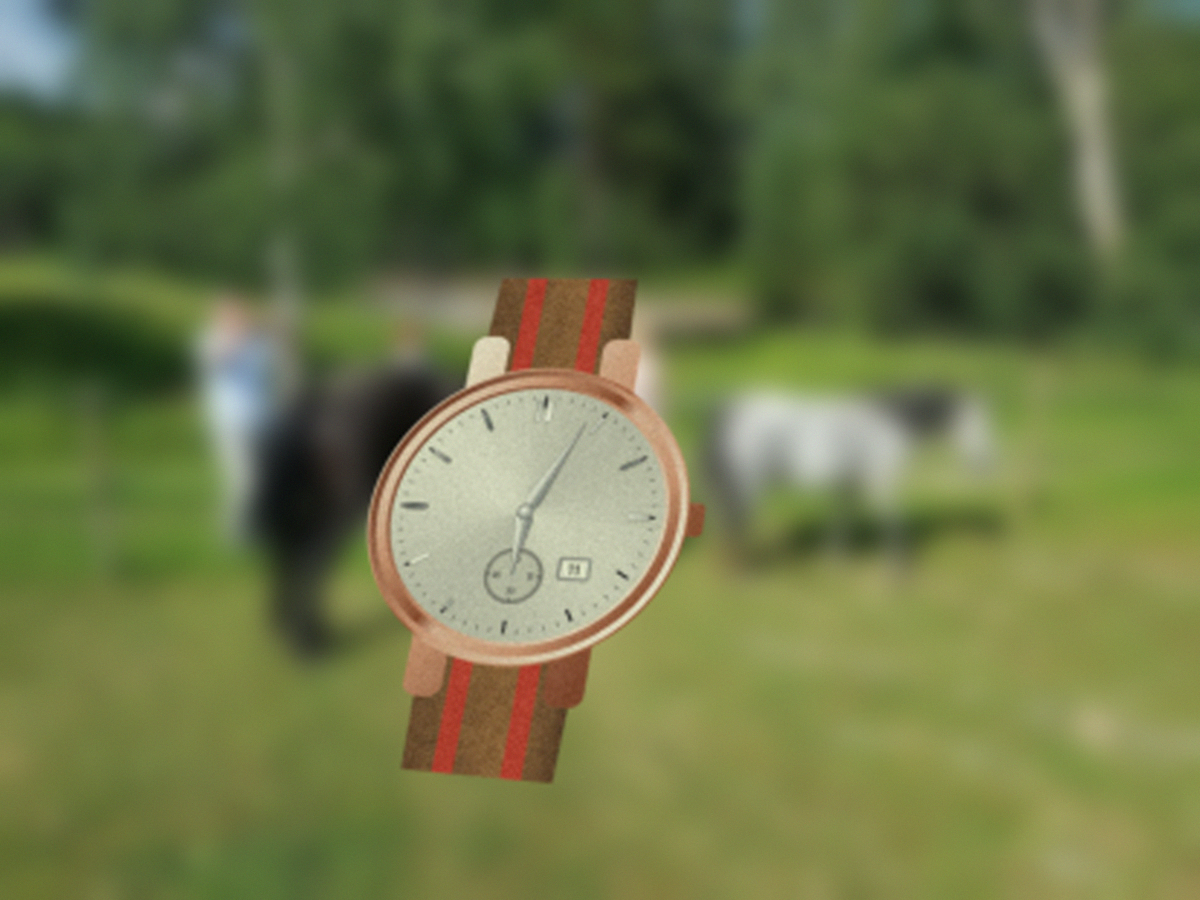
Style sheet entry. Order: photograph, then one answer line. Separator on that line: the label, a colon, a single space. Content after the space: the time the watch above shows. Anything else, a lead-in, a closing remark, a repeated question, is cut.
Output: 6:04
